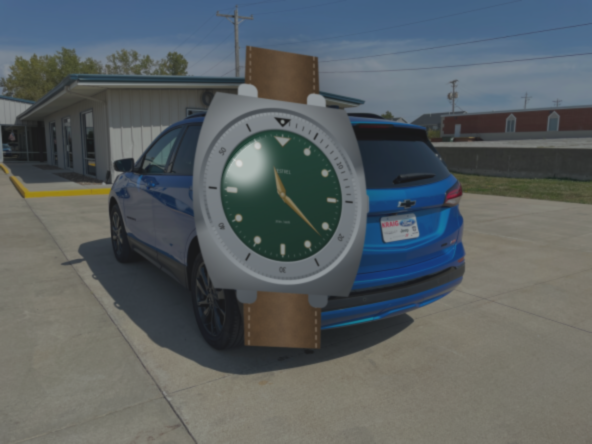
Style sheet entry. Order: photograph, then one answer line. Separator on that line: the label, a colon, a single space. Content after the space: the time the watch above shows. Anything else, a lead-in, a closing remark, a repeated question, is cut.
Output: 11:22
